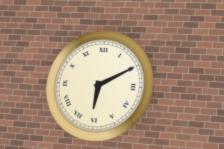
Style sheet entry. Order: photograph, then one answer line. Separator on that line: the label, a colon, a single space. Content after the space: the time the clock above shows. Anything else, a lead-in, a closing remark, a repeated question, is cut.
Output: 6:10
